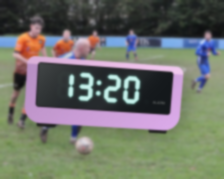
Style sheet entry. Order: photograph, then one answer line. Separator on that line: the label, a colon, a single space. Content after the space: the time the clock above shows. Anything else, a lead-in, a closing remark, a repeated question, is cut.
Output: 13:20
